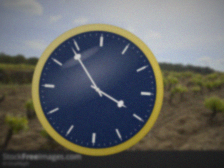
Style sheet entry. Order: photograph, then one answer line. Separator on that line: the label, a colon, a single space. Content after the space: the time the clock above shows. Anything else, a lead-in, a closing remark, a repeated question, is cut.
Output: 3:54
